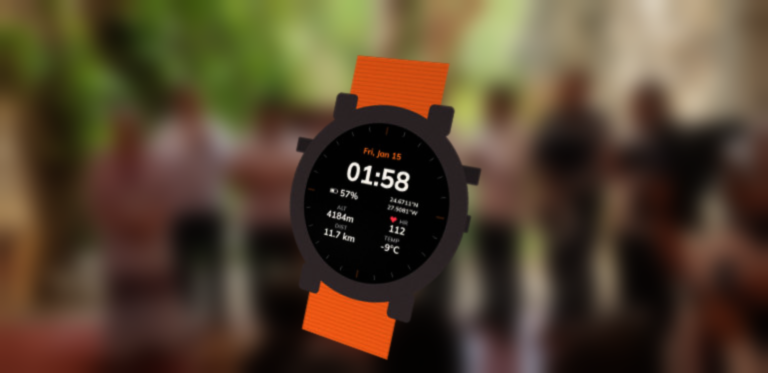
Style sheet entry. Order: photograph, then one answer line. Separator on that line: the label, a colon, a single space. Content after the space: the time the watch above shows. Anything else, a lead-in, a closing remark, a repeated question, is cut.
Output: 1:58
